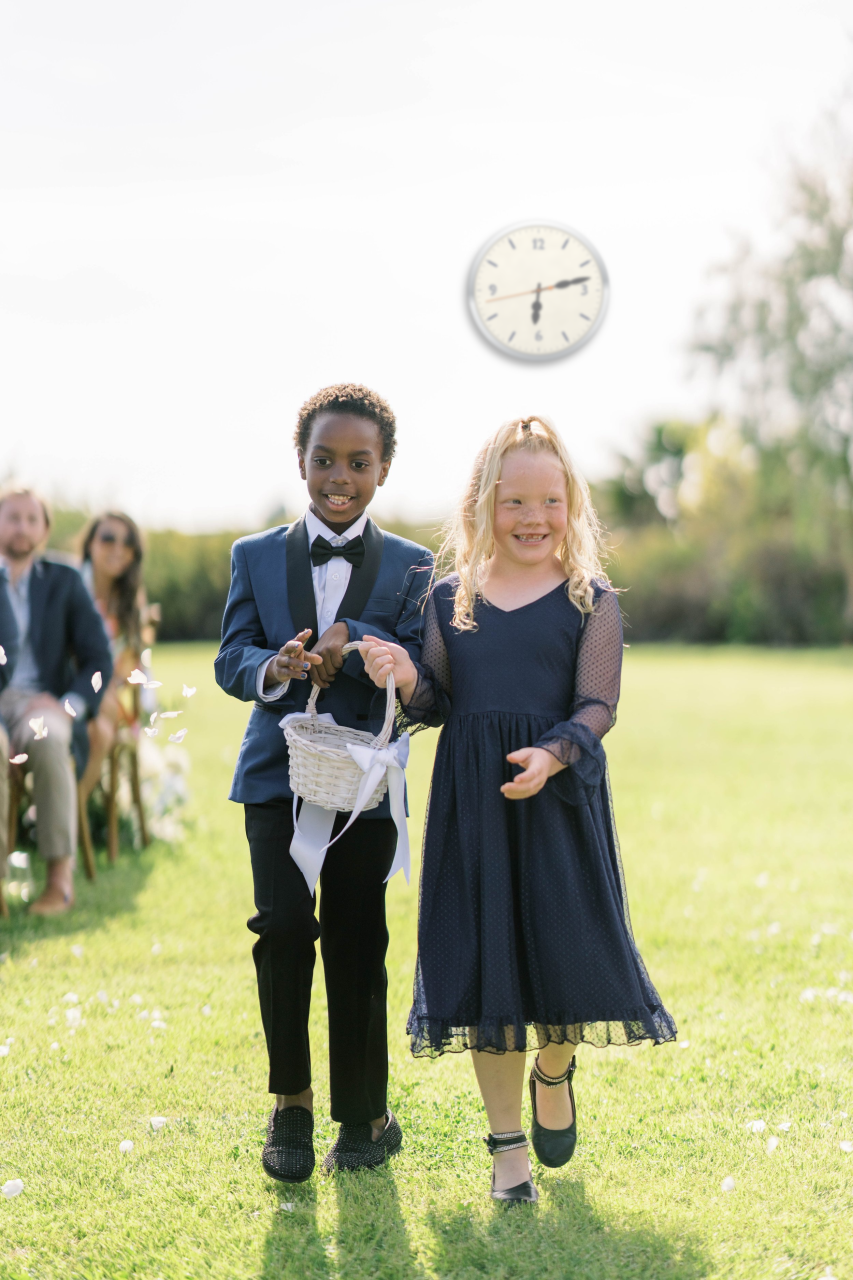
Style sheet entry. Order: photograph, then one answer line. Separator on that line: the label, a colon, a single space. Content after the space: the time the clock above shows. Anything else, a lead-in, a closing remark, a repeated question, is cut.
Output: 6:12:43
